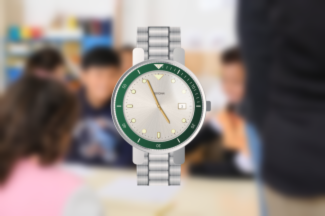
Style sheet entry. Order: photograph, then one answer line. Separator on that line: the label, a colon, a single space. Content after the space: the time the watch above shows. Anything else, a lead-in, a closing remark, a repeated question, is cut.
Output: 4:56
